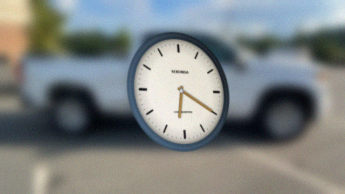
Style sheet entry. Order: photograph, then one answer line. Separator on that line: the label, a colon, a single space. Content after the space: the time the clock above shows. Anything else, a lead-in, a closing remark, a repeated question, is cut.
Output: 6:20
